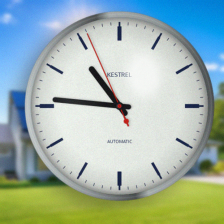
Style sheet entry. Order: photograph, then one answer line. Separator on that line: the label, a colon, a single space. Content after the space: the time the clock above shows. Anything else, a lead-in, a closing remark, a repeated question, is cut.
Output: 10:45:56
